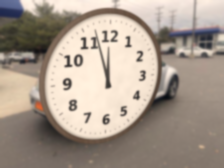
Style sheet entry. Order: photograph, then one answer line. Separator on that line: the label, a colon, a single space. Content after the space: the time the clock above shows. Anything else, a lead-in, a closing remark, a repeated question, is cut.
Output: 11:57
